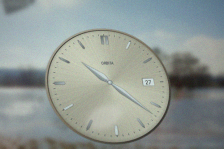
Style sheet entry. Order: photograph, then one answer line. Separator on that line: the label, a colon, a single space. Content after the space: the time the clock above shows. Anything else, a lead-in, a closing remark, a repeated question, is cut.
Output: 10:22
